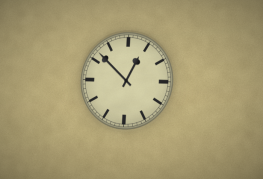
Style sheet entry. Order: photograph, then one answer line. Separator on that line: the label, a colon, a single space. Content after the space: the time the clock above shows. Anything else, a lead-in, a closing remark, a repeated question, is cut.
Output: 12:52
